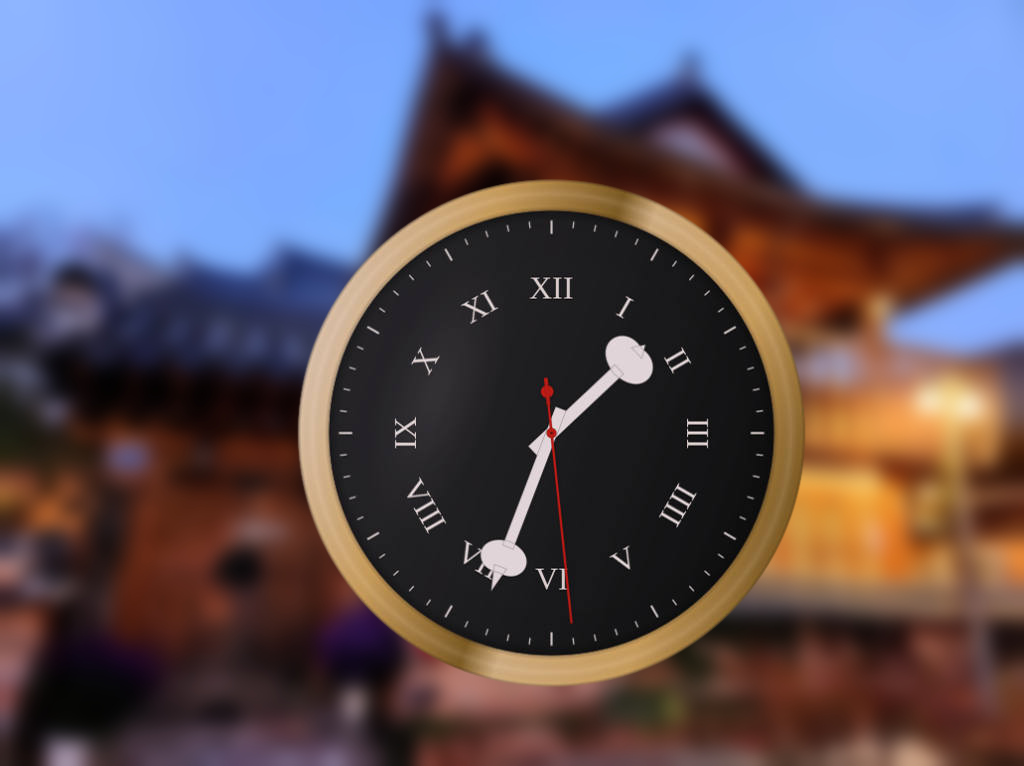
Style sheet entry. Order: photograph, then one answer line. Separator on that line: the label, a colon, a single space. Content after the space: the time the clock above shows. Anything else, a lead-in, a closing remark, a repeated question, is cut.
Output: 1:33:29
